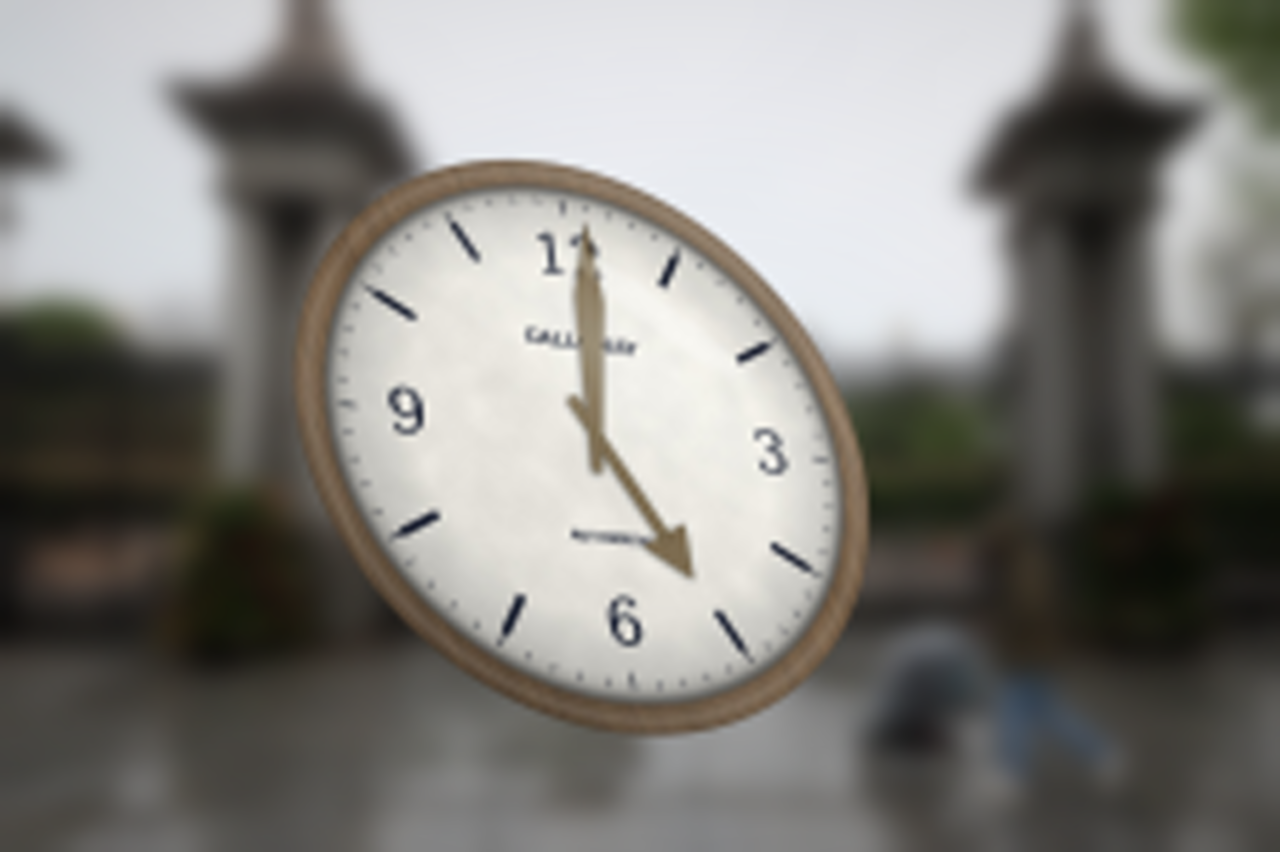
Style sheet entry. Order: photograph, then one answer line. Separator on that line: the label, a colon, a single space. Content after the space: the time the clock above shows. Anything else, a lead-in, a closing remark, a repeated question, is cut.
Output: 5:01
